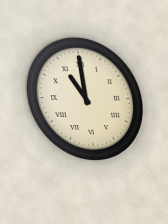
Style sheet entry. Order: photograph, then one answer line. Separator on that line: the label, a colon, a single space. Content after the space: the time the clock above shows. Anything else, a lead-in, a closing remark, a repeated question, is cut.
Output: 11:00
